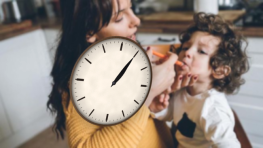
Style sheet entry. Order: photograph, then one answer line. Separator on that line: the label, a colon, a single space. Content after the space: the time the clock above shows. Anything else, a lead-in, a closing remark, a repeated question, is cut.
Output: 1:05
